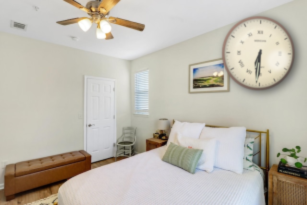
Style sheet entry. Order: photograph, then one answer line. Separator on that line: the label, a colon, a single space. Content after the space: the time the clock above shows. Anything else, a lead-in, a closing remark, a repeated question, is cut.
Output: 6:31
